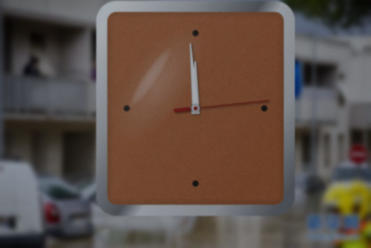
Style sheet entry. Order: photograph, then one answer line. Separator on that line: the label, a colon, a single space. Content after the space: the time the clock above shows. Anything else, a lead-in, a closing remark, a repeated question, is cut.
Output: 11:59:14
